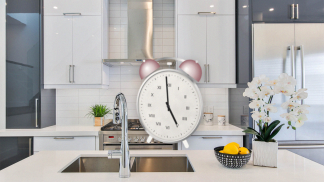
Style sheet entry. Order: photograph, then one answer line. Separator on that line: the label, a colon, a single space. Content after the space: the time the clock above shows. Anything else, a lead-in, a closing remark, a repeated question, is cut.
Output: 4:59
